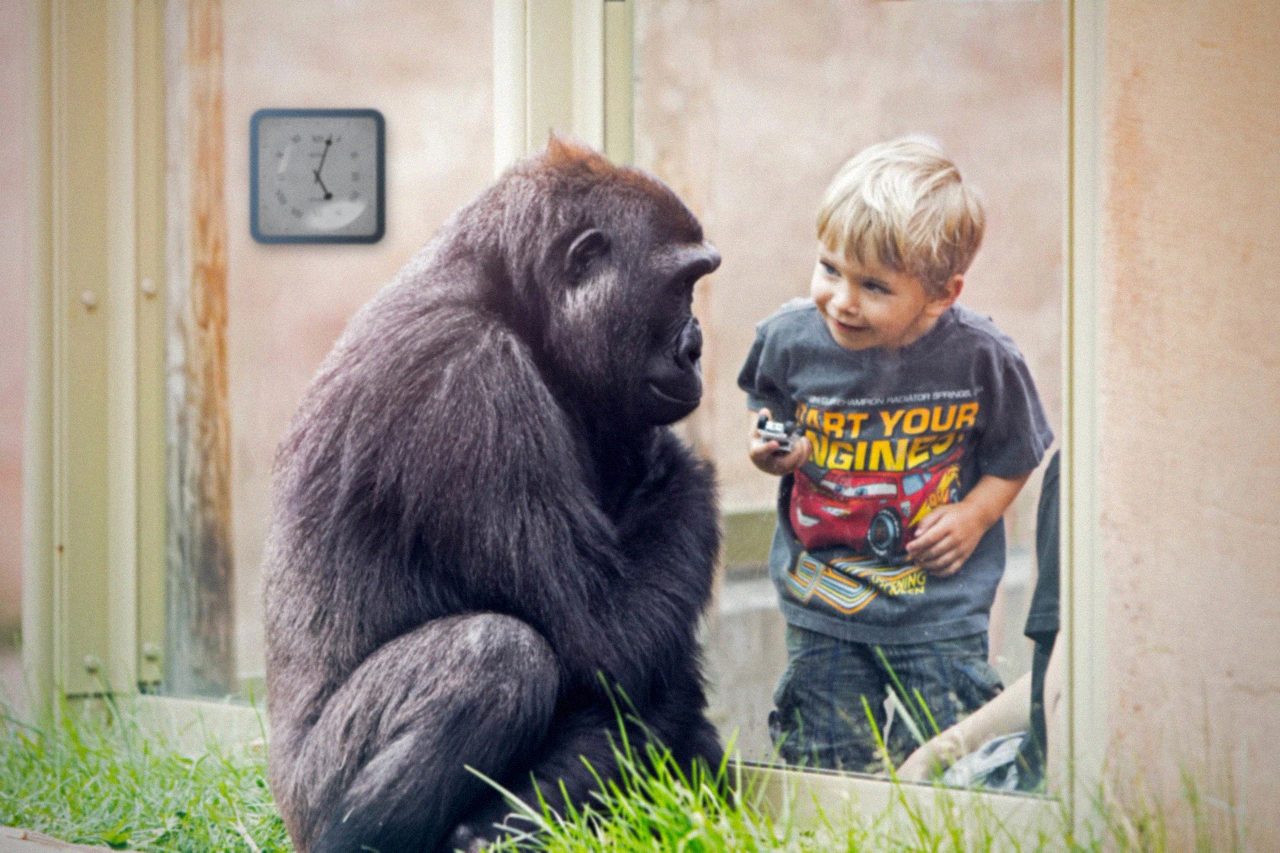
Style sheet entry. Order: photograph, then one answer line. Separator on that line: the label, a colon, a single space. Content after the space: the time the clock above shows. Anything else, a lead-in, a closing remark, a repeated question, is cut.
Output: 5:03
